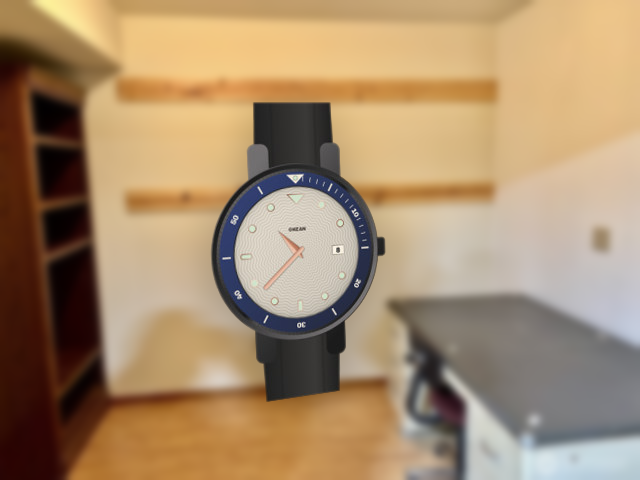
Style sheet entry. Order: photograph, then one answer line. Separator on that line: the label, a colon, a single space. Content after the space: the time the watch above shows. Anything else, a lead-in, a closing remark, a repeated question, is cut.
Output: 10:38
